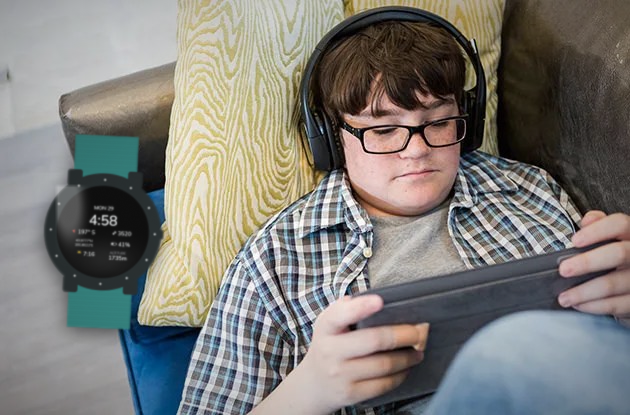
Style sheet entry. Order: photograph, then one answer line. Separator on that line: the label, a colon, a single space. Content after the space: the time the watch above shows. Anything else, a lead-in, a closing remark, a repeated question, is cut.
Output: 4:58
